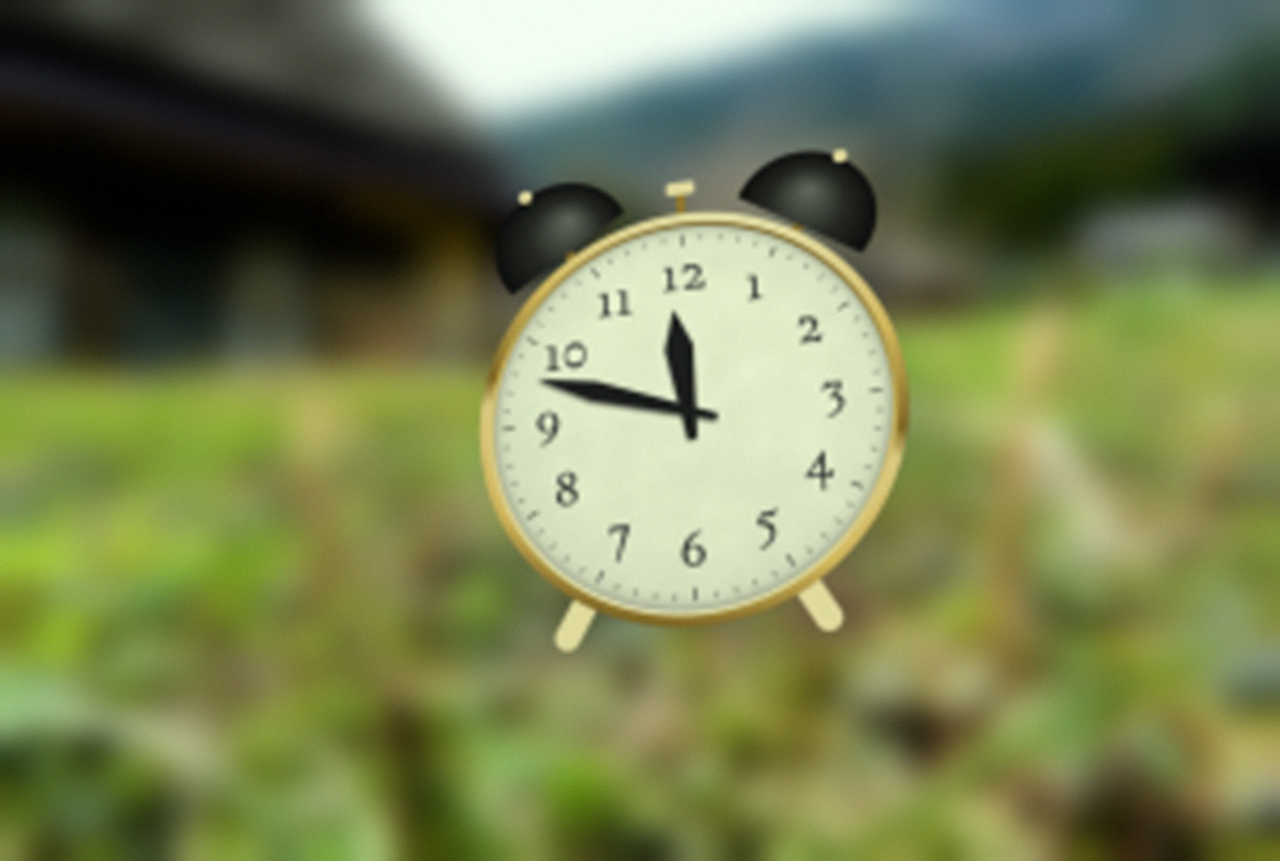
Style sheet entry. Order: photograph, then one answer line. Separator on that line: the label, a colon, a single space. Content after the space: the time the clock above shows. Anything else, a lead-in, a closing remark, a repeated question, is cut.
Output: 11:48
